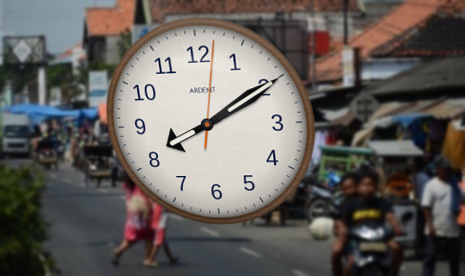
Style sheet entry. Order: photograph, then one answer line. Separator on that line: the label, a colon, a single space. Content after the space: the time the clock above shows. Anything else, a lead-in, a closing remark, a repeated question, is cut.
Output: 8:10:02
